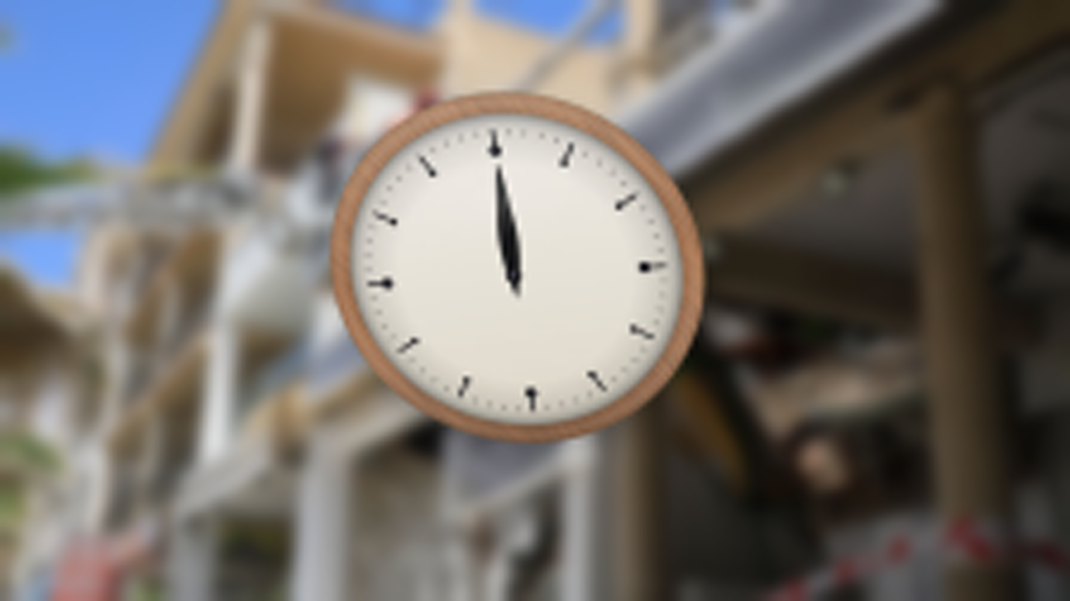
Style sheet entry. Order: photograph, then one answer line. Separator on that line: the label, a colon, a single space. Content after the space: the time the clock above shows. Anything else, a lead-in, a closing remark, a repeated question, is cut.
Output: 12:00
